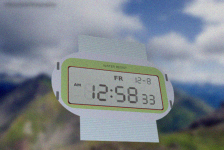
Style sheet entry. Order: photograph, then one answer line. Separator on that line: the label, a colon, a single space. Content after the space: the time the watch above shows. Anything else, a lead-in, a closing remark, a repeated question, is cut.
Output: 12:58:33
